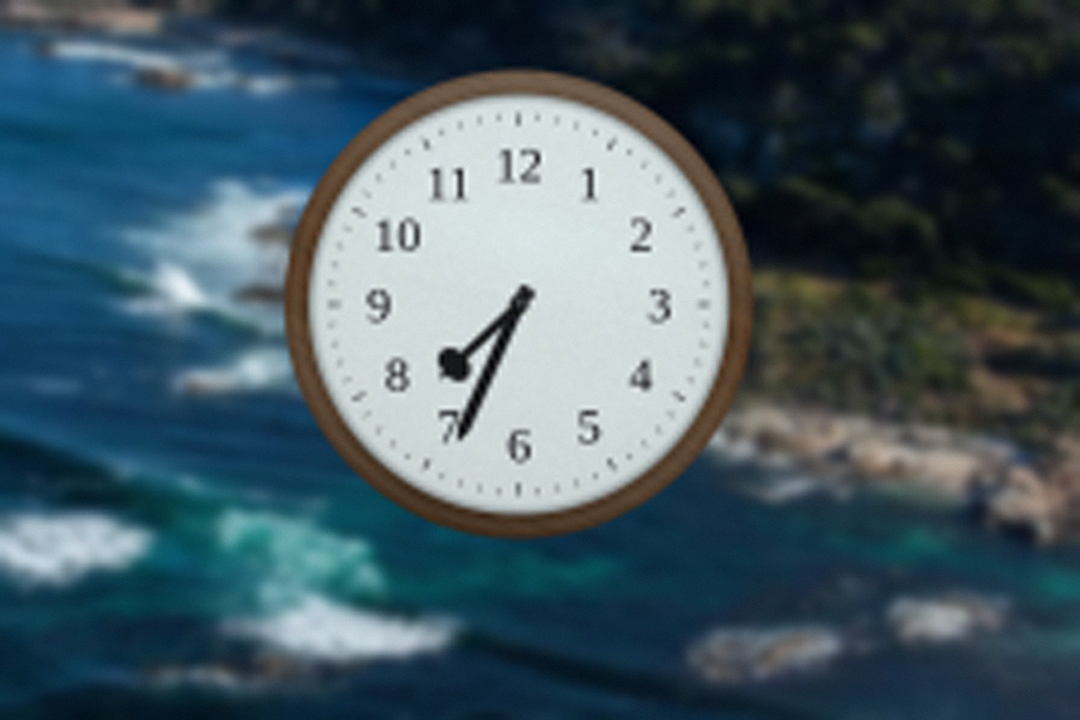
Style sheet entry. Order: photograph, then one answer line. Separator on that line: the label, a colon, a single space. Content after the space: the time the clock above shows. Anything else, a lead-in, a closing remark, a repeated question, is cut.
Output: 7:34
